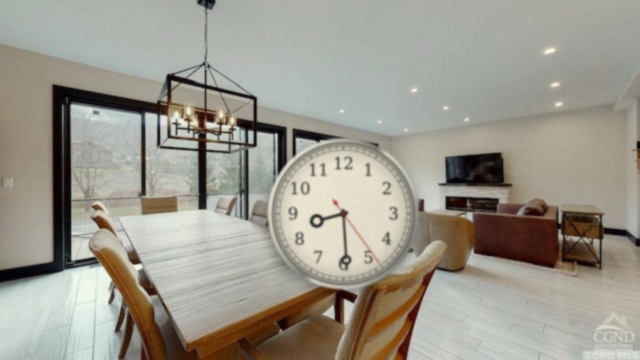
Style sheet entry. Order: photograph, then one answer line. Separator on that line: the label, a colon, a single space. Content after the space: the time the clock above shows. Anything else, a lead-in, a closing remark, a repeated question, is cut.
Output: 8:29:24
